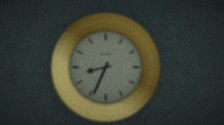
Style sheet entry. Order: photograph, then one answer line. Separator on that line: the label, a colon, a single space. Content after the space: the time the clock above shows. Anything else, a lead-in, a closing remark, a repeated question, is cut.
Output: 8:34
